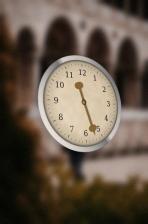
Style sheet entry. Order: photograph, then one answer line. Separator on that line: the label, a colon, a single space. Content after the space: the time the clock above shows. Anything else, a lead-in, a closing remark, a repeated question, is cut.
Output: 11:27
